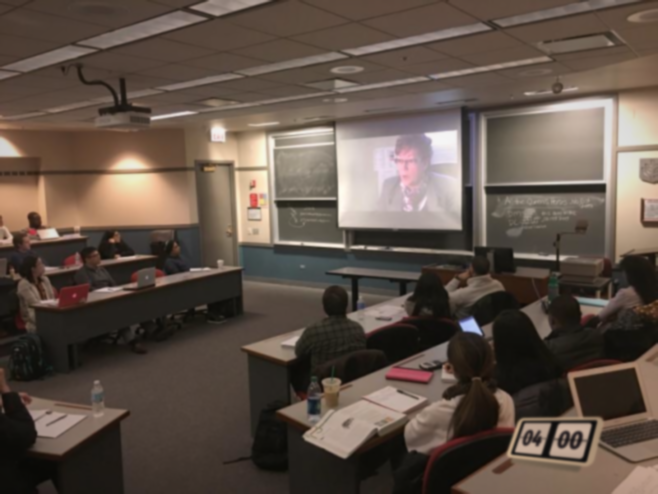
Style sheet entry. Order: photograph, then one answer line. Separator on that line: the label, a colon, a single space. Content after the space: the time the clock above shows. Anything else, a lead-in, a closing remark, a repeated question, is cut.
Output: 4:00
